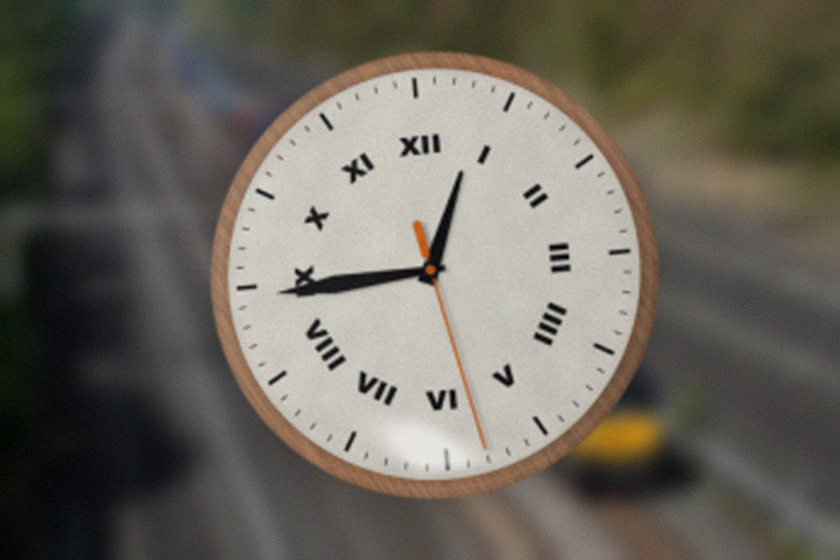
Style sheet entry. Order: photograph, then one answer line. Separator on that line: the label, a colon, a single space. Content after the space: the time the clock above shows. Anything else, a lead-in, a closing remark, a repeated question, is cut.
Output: 12:44:28
